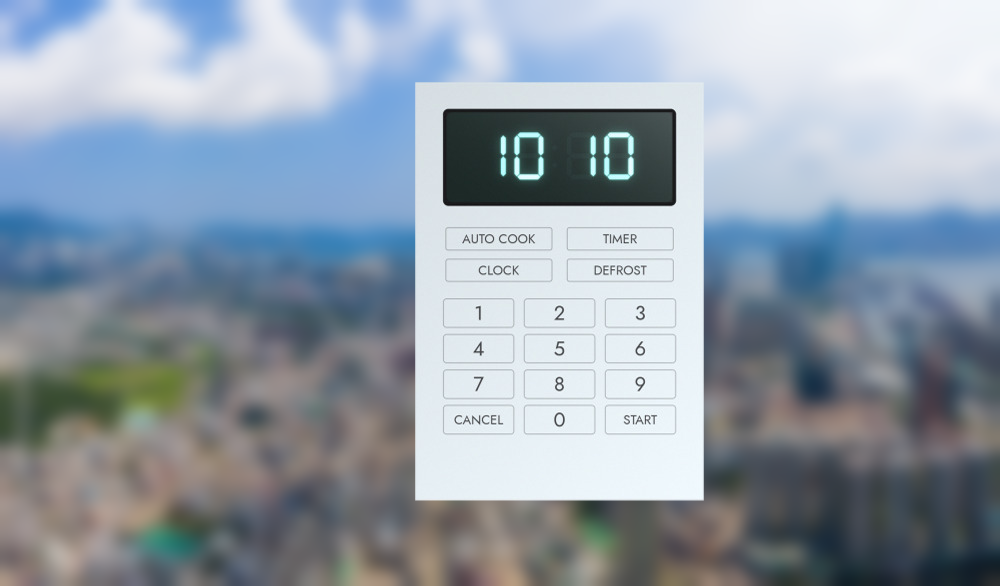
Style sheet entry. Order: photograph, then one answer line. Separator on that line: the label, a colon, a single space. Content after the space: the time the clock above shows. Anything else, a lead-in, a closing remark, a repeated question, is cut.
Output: 10:10
